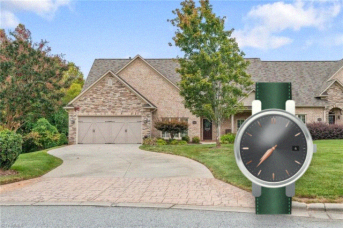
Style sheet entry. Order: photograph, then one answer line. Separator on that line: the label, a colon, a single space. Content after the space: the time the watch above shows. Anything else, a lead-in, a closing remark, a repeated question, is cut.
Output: 7:37
